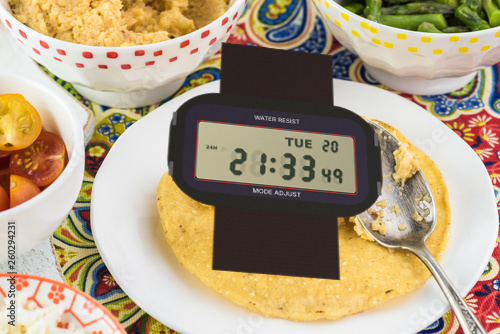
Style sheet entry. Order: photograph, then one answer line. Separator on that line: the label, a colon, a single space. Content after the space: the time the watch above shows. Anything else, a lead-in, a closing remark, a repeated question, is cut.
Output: 21:33:49
